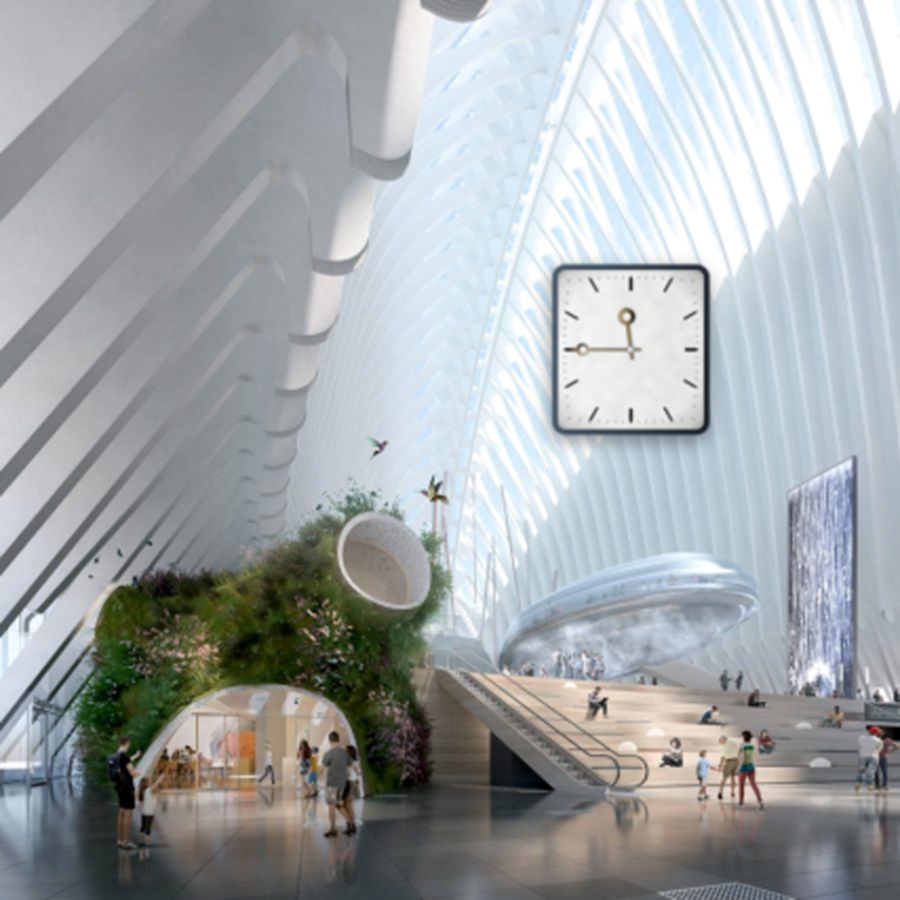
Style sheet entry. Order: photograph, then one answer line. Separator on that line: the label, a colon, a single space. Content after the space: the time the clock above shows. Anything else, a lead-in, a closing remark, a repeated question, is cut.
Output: 11:45
